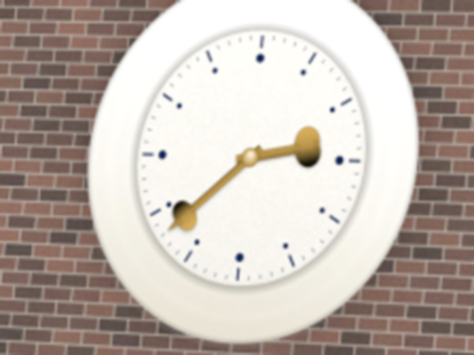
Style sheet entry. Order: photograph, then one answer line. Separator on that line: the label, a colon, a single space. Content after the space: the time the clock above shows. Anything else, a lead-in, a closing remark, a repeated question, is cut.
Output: 2:38
